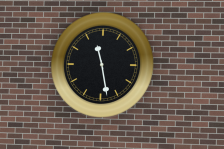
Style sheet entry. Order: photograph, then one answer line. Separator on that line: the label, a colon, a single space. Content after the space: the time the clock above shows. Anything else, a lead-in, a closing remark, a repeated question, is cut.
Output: 11:28
